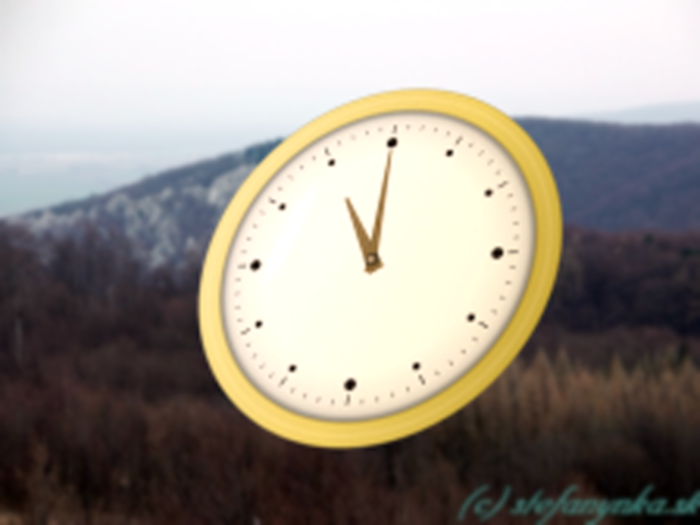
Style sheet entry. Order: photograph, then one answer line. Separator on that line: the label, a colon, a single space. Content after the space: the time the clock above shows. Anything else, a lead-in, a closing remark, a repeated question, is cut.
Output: 11:00
